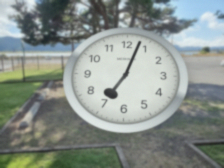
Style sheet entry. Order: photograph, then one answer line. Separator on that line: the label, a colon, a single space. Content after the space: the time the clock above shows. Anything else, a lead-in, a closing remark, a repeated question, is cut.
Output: 7:03
